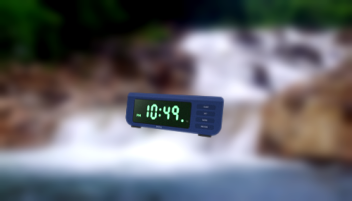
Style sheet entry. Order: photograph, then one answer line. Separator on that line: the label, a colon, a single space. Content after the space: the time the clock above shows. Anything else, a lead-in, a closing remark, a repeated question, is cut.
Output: 10:49
